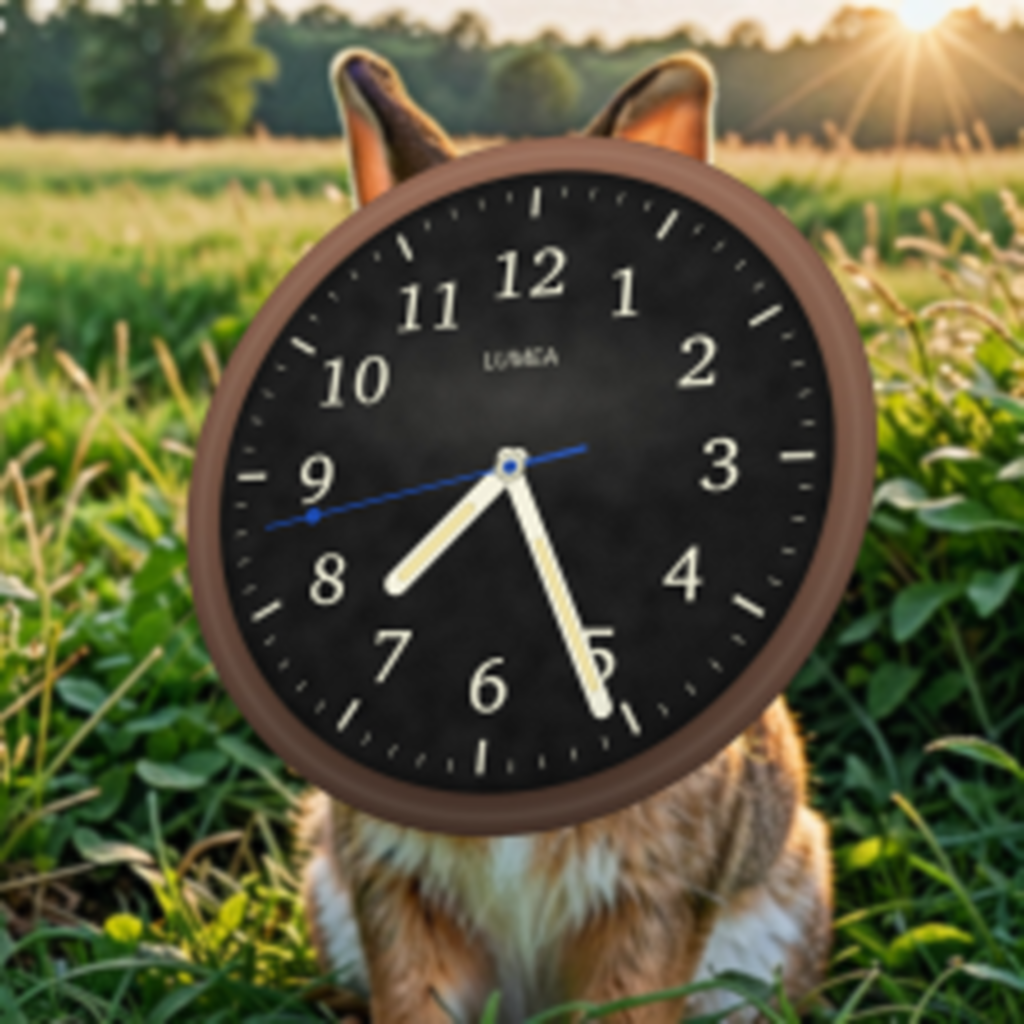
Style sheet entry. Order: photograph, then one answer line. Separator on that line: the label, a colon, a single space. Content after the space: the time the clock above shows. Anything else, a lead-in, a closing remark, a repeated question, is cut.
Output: 7:25:43
